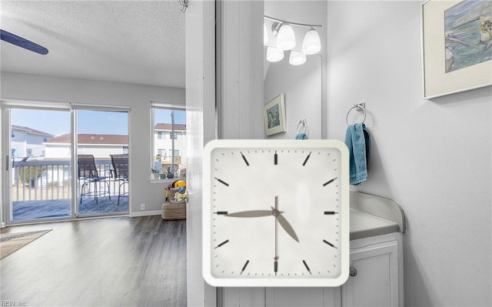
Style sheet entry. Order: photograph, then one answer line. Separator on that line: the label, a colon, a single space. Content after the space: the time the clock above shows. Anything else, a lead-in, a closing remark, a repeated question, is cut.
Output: 4:44:30
